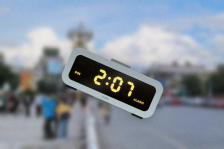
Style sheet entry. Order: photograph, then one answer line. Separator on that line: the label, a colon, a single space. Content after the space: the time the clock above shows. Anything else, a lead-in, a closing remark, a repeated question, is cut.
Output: 2:07
